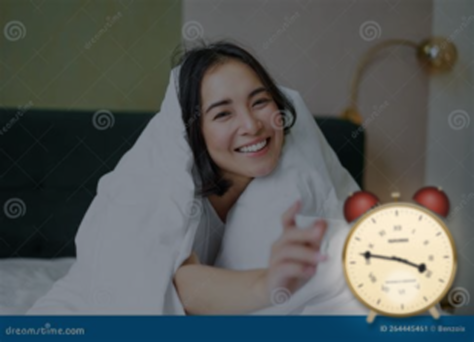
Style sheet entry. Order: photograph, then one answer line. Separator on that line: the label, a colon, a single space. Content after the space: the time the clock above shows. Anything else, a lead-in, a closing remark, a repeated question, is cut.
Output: 3:47
